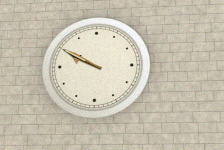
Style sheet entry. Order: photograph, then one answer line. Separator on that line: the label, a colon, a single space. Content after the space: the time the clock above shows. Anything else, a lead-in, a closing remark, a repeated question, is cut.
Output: 9:50
